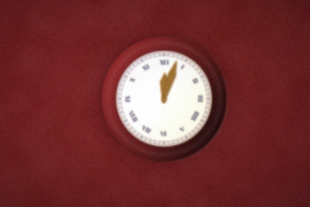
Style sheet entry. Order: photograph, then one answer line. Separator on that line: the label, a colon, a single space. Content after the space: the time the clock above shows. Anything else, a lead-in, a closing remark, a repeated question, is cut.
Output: 12:03
